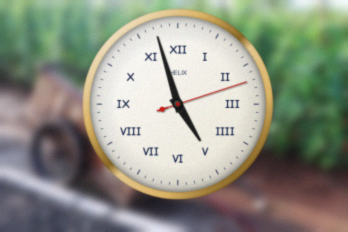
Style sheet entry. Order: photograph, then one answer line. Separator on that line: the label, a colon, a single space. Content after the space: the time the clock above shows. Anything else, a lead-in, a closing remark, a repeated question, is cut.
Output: 4:57:12
